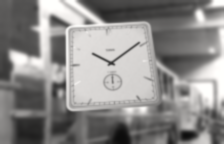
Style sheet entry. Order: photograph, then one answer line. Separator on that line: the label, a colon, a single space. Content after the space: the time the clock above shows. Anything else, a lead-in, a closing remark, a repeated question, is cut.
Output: 10:09
